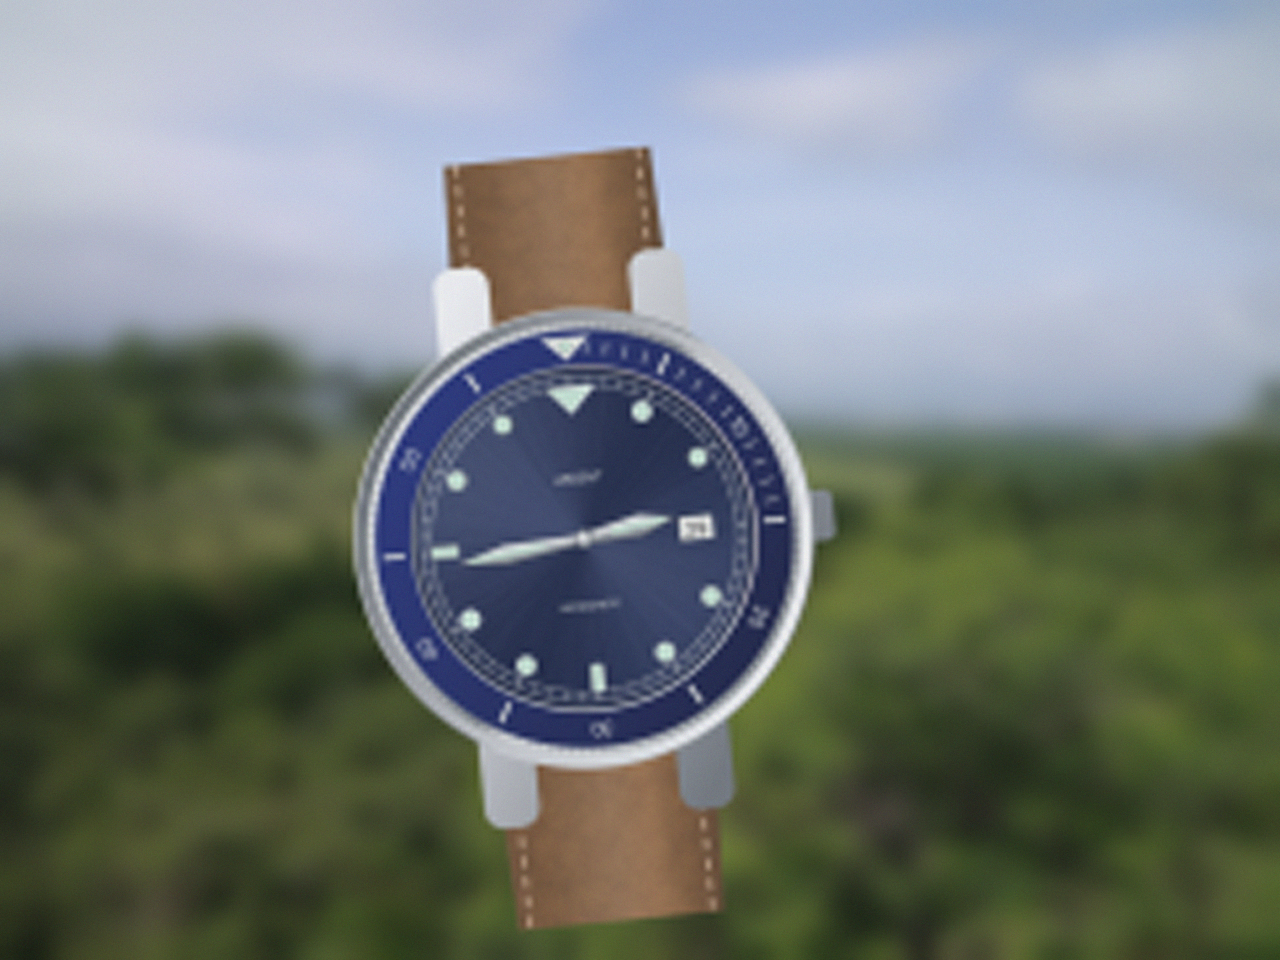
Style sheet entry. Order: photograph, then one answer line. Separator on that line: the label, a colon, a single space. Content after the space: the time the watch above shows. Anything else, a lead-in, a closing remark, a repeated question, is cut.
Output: 2:44
